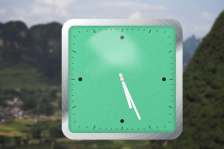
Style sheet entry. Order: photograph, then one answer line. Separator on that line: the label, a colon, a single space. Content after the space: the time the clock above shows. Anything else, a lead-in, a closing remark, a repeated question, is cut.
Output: 5:26
